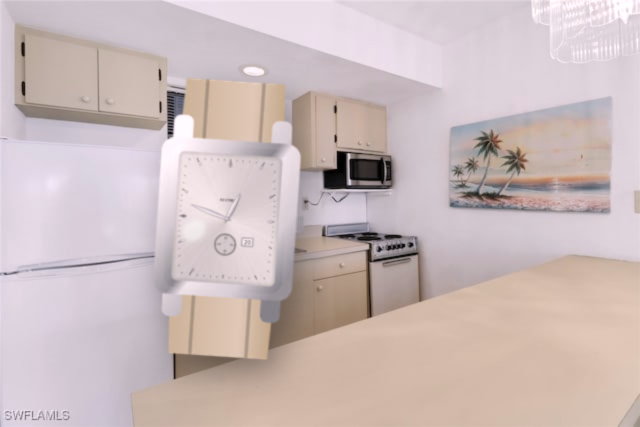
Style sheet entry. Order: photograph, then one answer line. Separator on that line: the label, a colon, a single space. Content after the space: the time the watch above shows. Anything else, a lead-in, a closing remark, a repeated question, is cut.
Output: 12:48
